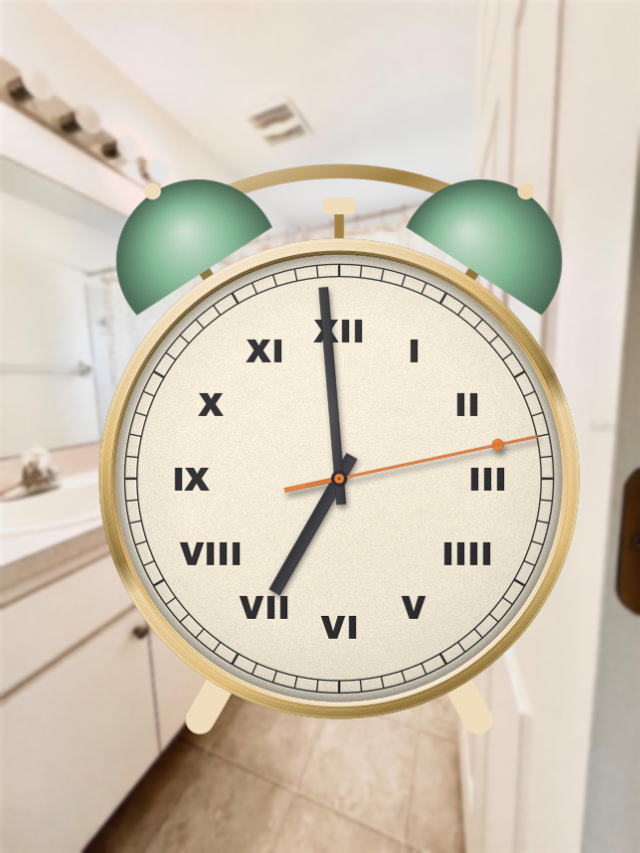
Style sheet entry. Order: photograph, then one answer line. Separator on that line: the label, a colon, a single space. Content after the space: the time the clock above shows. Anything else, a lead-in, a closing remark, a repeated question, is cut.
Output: 6:59:13
